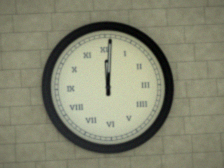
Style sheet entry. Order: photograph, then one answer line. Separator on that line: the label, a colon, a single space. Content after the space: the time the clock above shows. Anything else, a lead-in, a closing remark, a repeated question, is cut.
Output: 12:01
